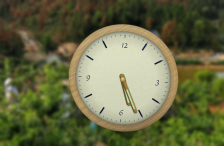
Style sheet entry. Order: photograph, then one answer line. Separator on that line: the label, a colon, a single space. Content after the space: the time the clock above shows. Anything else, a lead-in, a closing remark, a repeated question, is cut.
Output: 5:26
